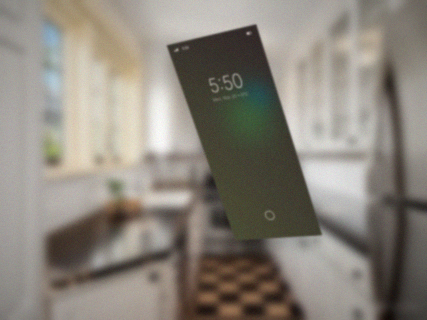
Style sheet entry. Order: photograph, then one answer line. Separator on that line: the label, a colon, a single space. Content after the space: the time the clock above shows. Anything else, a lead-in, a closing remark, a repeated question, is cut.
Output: 5:50
